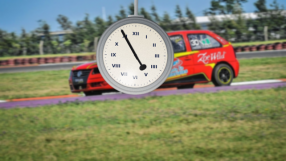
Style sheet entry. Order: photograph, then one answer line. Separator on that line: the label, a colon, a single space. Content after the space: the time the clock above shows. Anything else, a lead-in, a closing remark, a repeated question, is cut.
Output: 4:55
